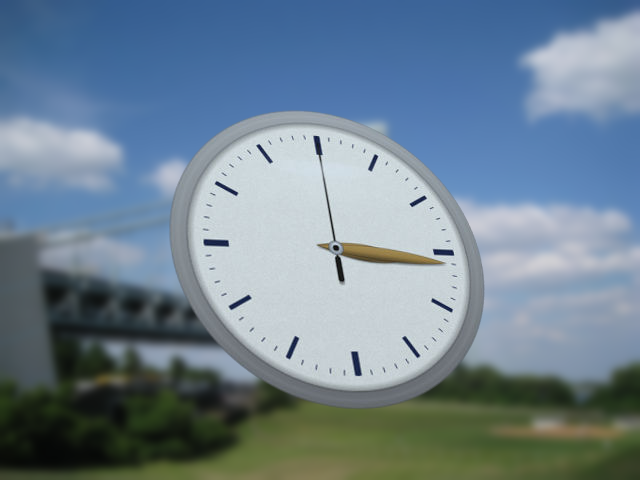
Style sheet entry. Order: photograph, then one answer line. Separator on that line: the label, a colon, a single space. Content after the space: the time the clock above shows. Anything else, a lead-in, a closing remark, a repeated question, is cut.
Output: 3:16:00
